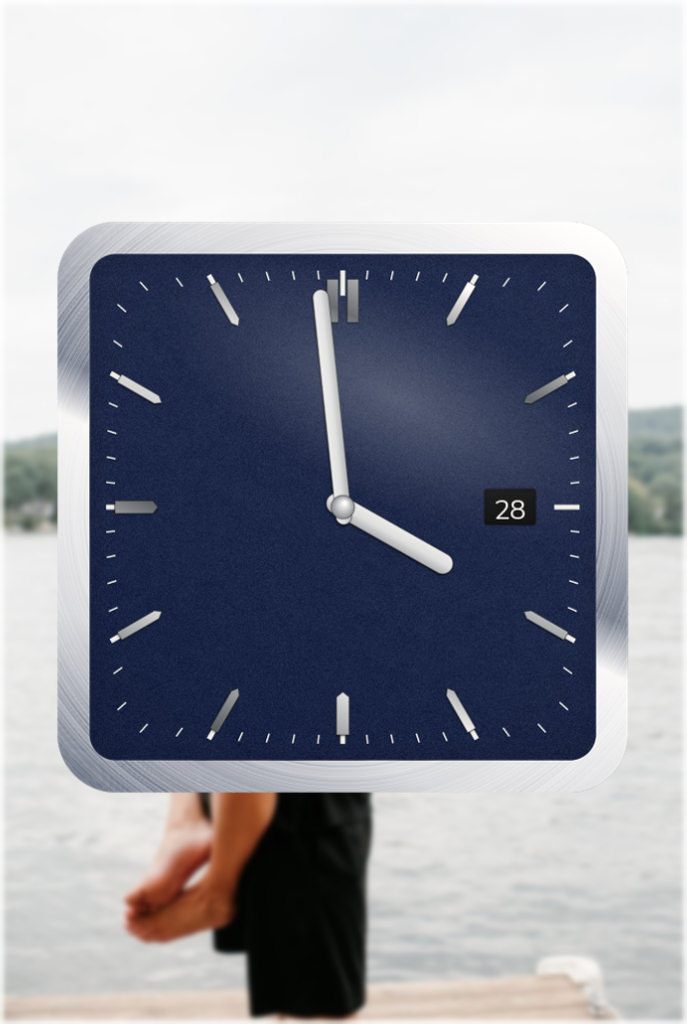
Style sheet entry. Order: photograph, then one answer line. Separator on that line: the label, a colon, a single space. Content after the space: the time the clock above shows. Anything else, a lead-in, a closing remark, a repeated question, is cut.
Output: 3:59
